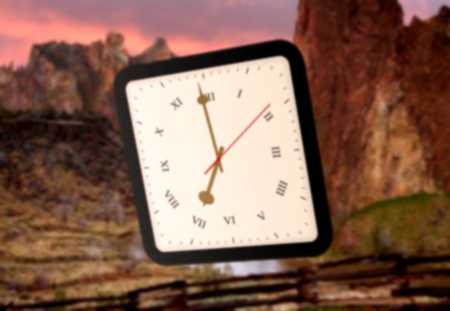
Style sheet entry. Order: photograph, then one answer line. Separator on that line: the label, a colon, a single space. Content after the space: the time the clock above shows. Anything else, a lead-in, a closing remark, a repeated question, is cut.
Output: 6:59:09
